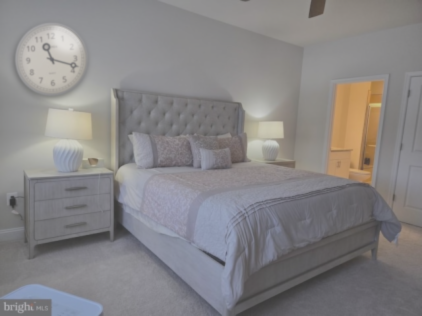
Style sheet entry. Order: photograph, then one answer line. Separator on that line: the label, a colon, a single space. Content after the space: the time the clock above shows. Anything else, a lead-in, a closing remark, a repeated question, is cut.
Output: 11:18
